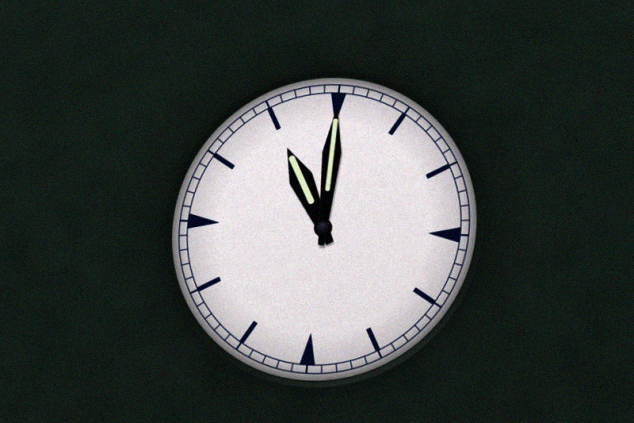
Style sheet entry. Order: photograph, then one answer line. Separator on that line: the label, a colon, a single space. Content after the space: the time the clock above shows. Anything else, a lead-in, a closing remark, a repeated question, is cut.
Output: 11:00
